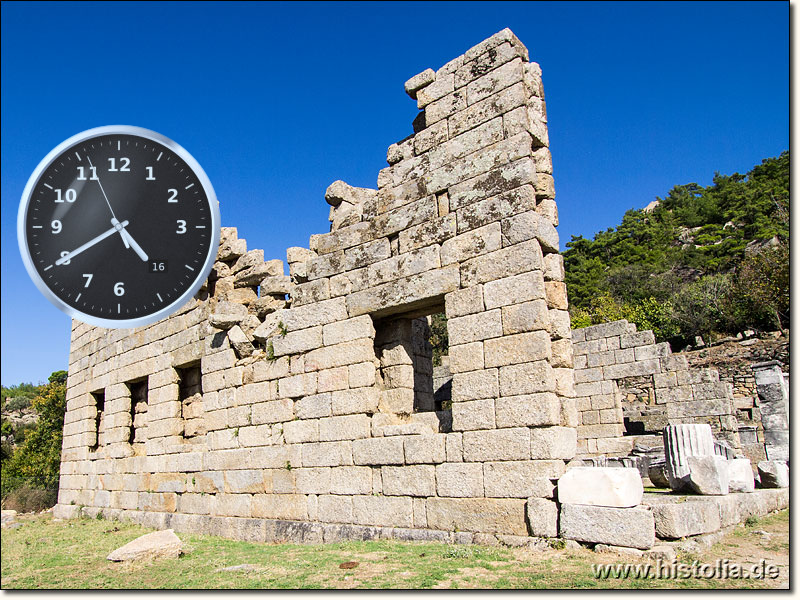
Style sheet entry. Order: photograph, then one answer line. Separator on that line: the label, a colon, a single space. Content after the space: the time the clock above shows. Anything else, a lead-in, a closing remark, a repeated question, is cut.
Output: 4:39:56
